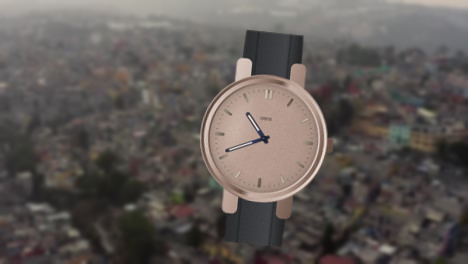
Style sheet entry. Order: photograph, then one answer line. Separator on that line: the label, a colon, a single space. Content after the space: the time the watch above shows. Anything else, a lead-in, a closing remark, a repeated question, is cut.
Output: 10:41
